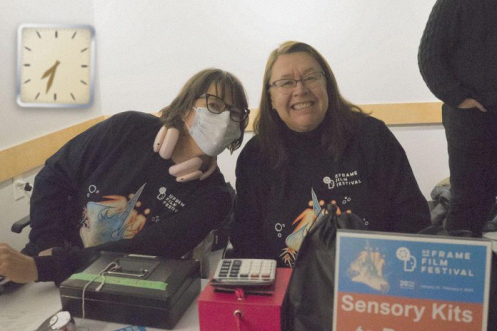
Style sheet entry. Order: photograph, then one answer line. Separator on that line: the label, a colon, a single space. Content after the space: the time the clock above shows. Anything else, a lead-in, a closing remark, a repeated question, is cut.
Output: 7:33
